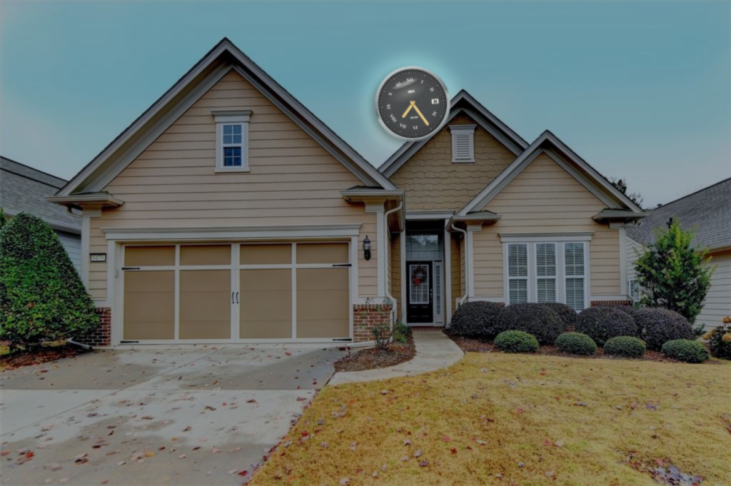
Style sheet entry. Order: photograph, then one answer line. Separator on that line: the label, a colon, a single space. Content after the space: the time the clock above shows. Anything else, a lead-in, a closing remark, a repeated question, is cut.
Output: 7:25
